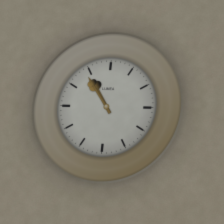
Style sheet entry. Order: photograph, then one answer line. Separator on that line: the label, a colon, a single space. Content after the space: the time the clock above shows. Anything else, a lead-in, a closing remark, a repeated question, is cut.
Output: 10:54
